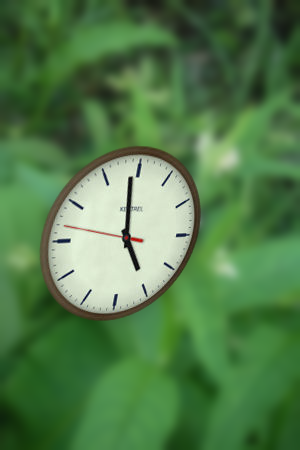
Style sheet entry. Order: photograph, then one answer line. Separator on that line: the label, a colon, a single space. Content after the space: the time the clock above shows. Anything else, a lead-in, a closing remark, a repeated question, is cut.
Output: 4:58:47
